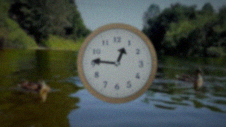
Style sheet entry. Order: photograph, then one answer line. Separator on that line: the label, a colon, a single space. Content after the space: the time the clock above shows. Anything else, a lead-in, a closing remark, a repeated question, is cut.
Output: 12:46
